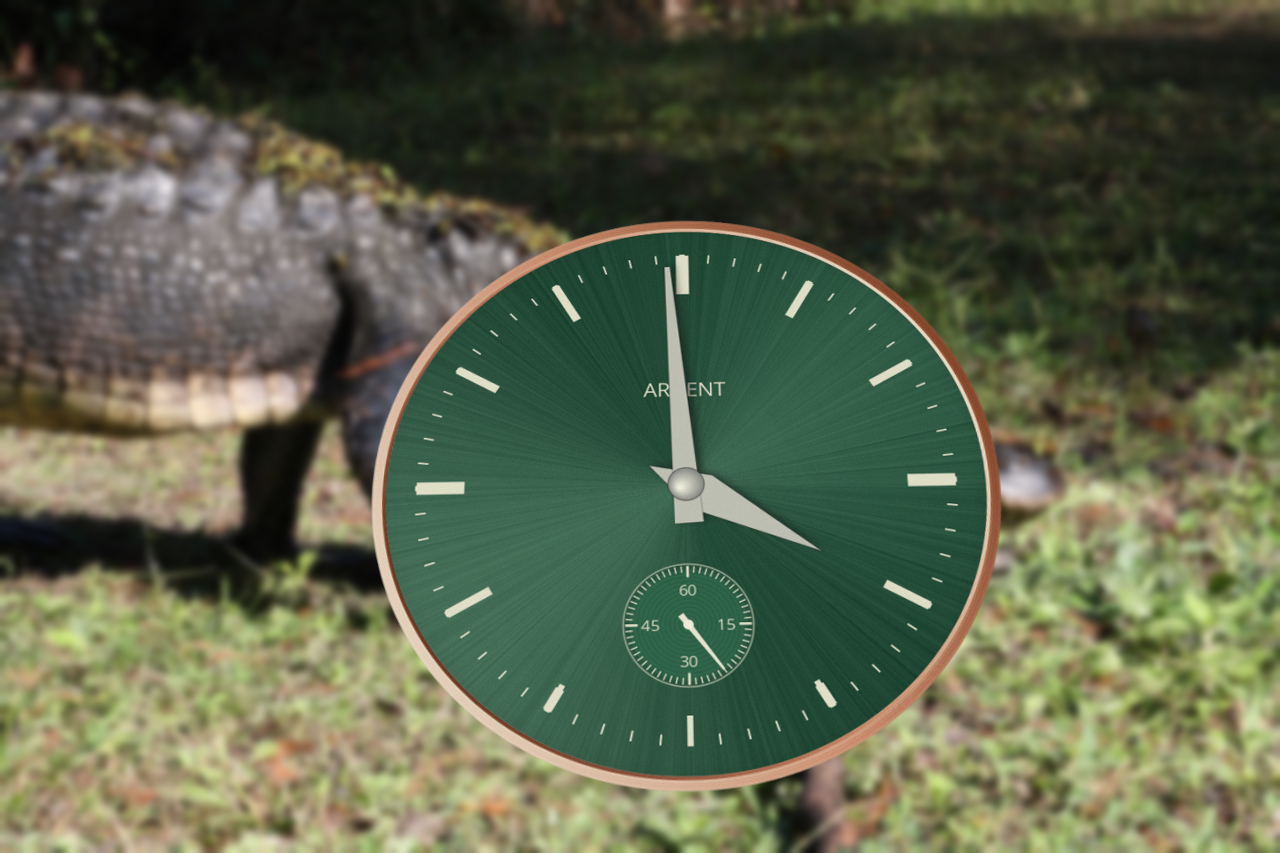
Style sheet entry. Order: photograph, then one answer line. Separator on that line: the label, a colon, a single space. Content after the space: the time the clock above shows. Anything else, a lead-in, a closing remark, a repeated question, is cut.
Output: 3:59:24
